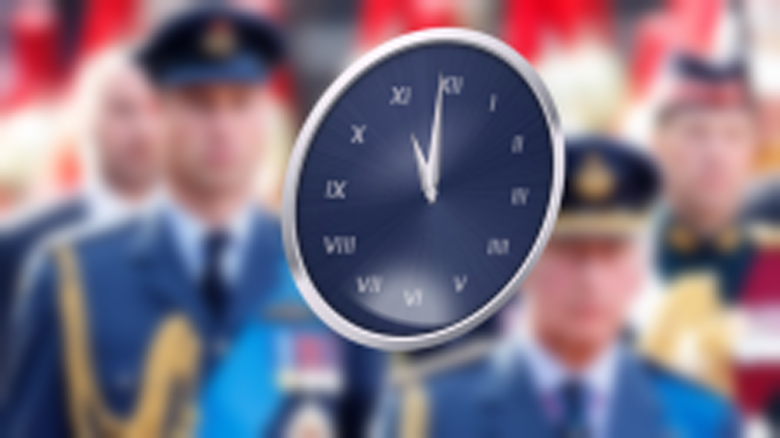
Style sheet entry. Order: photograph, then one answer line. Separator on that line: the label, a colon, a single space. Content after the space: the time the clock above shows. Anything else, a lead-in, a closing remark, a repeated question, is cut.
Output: 10:59
